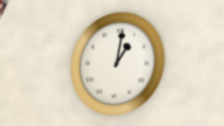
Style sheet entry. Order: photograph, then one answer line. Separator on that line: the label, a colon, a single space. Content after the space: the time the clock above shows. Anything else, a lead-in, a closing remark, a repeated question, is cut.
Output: 1:01
